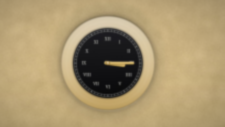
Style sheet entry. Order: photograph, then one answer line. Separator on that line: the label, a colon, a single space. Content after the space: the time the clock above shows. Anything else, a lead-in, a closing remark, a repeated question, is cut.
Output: 3:15
